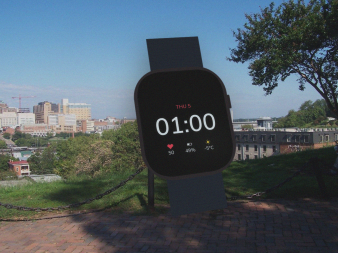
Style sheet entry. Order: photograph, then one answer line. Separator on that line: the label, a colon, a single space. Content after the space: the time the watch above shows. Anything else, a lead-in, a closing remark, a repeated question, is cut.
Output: 1:00
